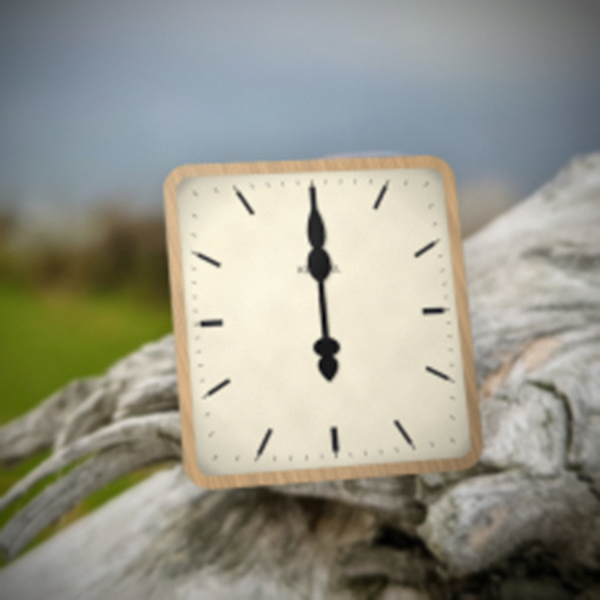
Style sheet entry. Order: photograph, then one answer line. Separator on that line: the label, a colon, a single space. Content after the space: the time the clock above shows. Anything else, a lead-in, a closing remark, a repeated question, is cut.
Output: 6:00
